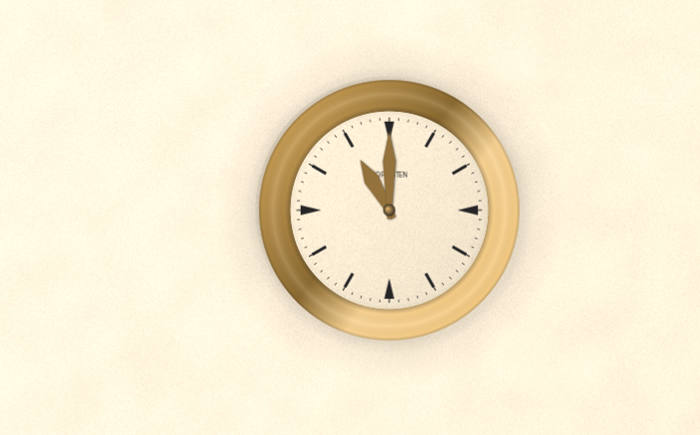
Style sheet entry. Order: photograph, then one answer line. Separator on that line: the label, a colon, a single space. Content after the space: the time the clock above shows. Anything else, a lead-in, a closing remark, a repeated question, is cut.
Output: 11:00
